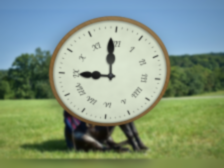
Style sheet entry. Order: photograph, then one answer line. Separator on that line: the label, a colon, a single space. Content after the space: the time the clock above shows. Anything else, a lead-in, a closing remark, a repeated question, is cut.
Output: 8:59
